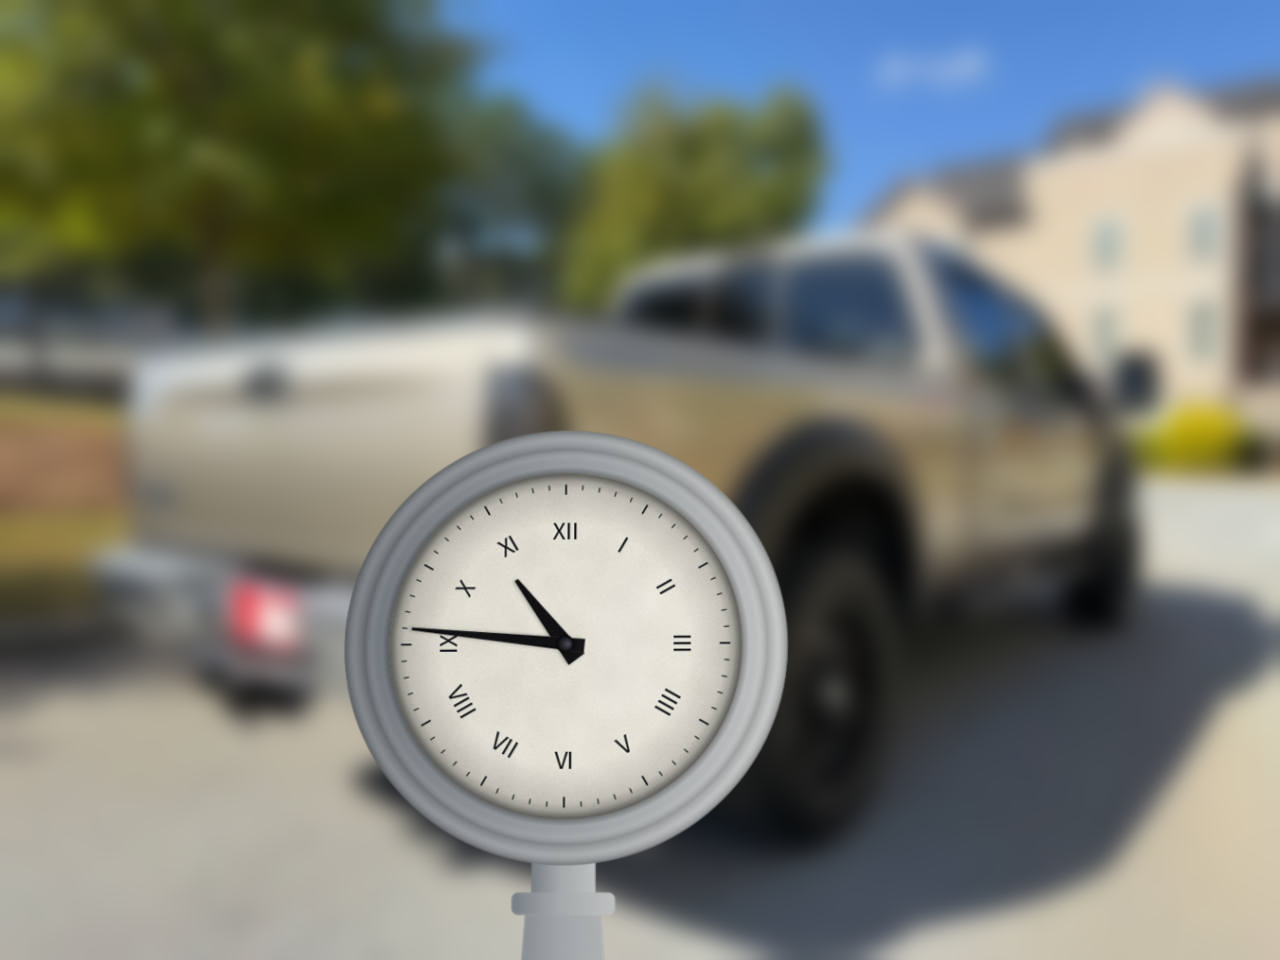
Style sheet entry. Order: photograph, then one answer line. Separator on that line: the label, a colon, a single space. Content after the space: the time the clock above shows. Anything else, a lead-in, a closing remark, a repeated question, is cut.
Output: 10:46
